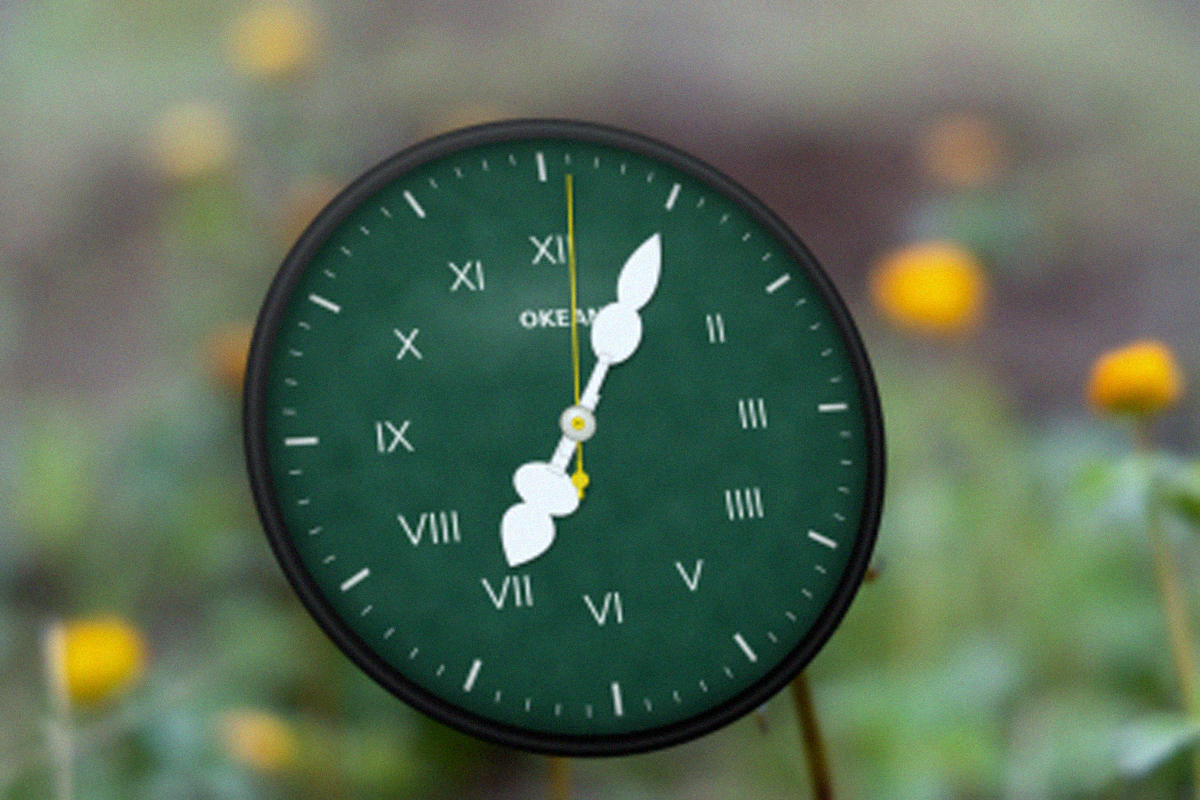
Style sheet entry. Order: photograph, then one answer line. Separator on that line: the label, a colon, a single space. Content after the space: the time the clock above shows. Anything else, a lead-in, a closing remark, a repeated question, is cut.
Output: 7:05:01
